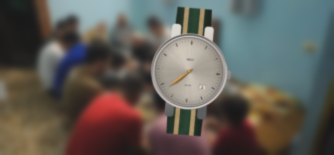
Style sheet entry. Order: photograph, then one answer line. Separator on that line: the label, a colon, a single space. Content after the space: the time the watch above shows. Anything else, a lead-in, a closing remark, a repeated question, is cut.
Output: 7:38
